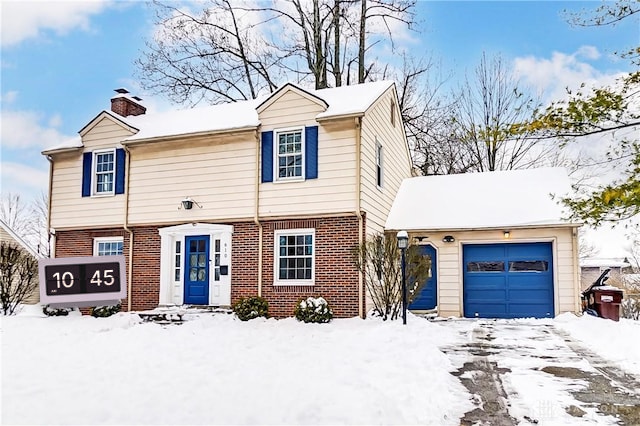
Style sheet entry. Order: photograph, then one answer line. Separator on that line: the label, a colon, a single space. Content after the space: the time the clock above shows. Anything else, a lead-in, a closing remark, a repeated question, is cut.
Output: 10:45
